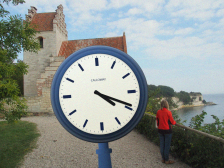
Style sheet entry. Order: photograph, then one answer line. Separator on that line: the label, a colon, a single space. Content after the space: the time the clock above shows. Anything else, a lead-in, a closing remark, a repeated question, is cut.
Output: 4:19
